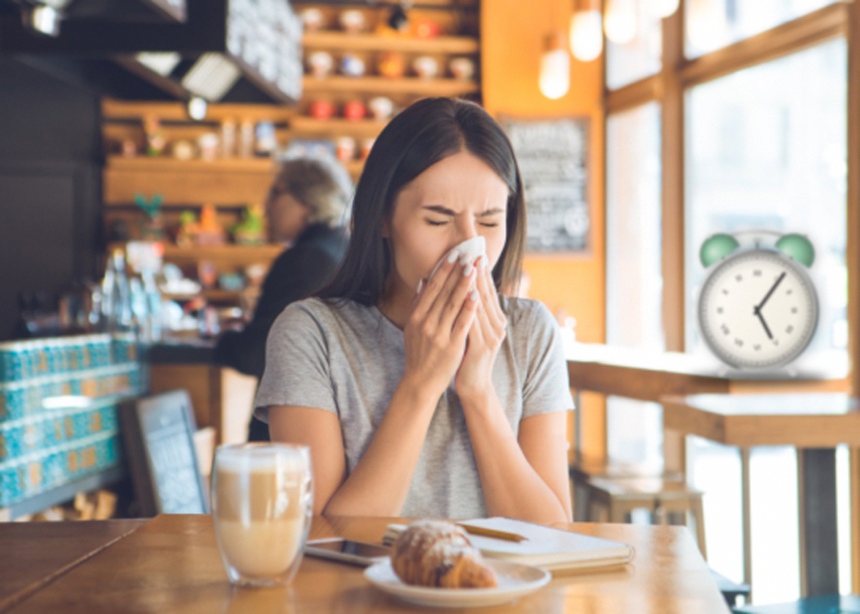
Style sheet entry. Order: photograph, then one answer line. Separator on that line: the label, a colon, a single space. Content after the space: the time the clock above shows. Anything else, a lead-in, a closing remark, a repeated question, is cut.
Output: 5:06
